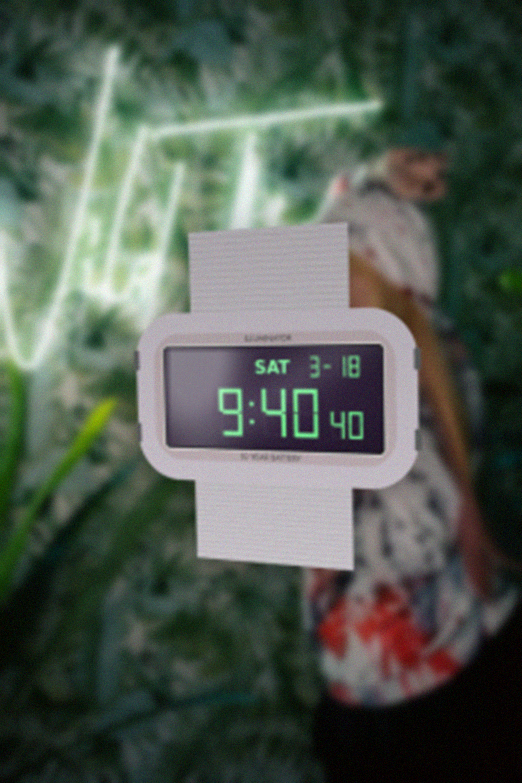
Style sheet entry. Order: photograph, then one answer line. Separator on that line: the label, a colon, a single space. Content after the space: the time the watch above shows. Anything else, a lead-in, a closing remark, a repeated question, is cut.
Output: 9:40:40
